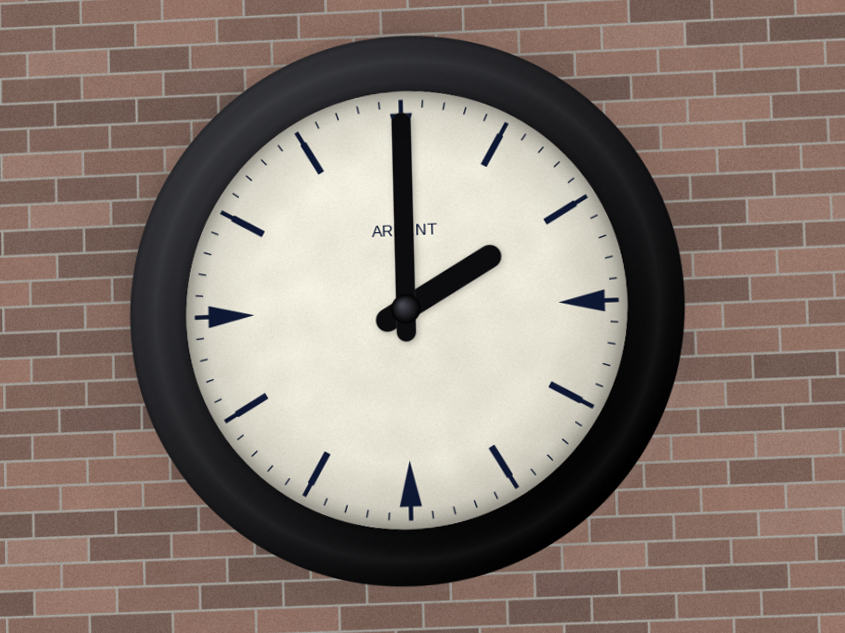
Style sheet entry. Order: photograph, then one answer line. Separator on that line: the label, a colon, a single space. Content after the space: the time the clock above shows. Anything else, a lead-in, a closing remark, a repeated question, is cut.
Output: 2:00
